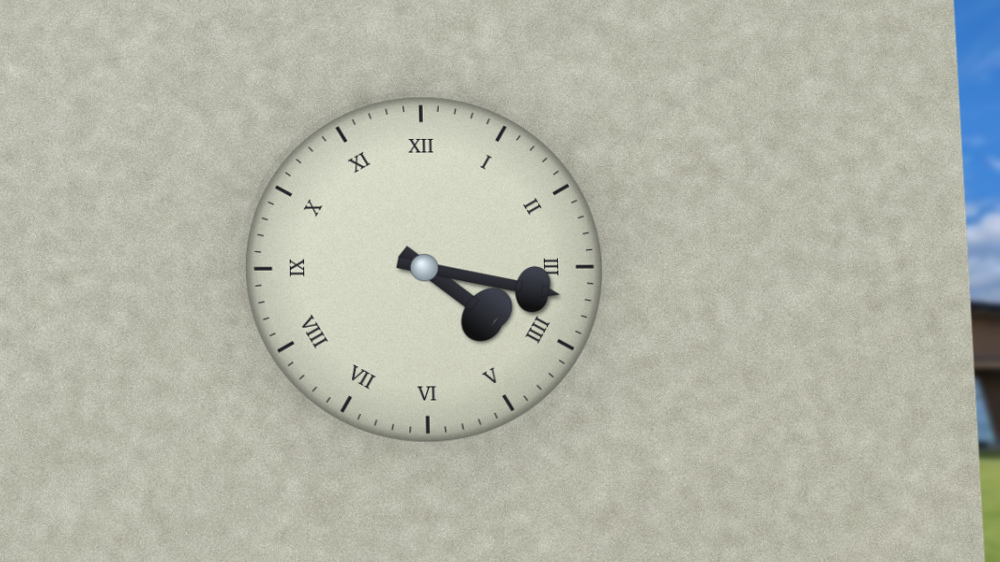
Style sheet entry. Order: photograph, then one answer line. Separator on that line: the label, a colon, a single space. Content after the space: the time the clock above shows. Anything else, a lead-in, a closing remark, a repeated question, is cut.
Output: 4:17
